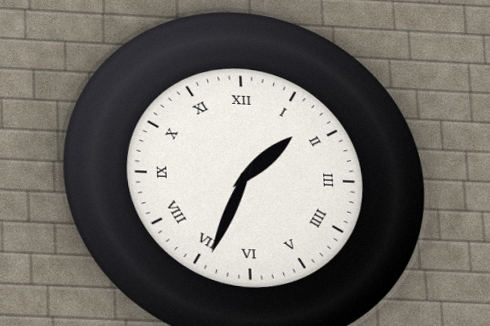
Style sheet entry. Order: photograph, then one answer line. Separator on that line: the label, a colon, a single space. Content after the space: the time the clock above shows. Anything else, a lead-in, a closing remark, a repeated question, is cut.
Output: 1:34
